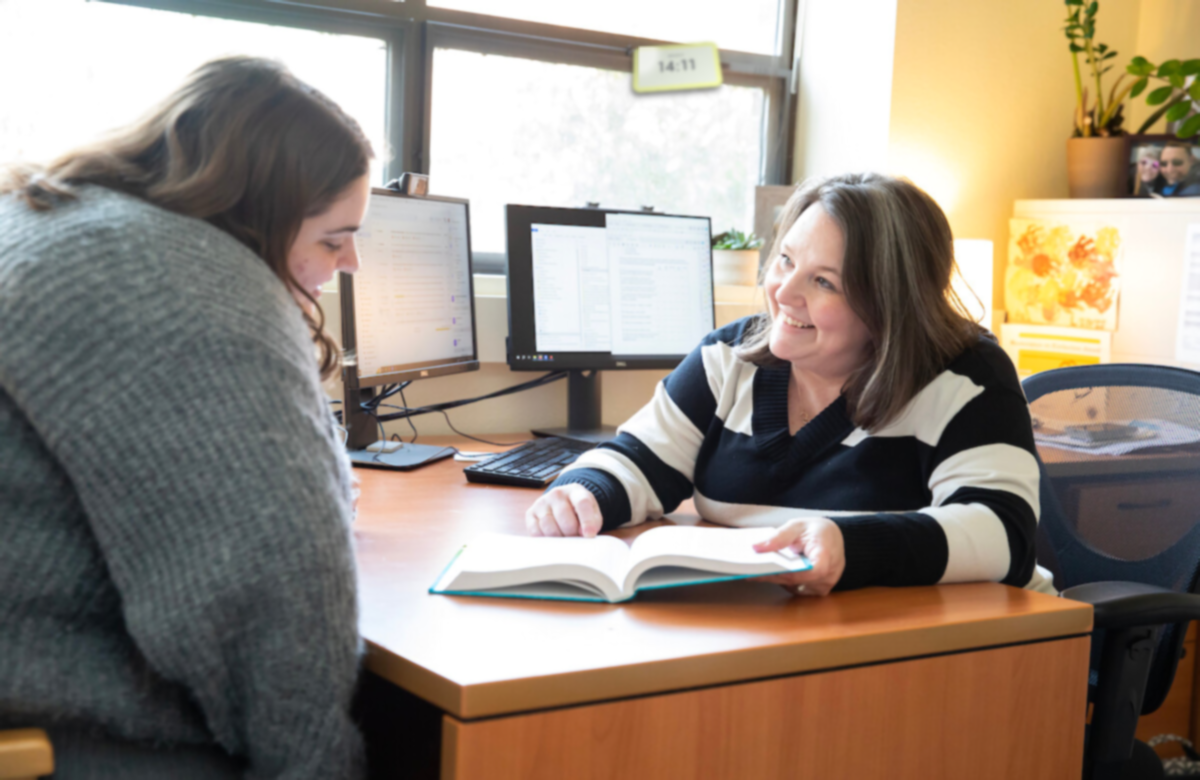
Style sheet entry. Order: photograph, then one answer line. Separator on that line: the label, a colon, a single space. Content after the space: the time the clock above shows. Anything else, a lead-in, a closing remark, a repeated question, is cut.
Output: 14:11
